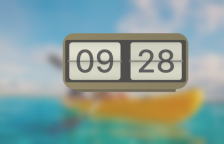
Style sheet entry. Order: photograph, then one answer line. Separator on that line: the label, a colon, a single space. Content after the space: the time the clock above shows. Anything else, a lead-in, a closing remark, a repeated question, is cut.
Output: 9:28
